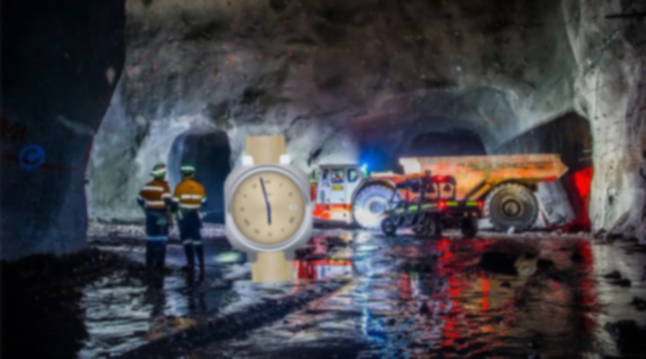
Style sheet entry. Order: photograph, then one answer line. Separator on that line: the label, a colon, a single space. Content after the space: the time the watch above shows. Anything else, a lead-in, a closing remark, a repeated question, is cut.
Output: 5:58
